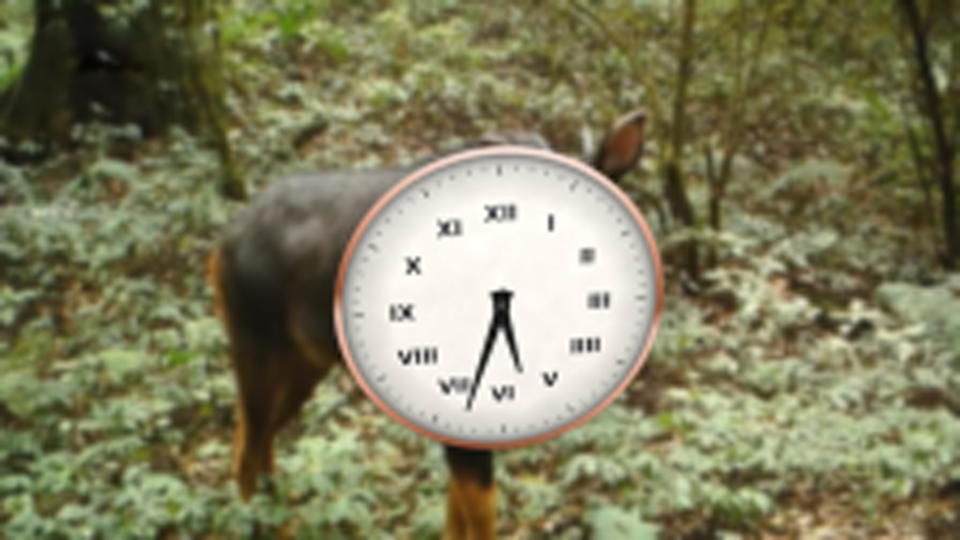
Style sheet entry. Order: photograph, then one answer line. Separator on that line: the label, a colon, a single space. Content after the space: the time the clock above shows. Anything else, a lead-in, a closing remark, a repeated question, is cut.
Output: 5:33
